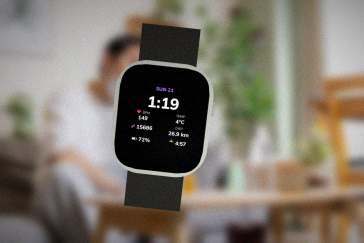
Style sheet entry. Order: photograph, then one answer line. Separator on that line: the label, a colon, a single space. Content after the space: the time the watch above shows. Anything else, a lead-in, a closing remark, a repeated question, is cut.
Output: 1:19
